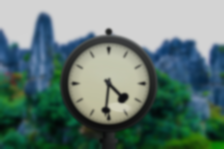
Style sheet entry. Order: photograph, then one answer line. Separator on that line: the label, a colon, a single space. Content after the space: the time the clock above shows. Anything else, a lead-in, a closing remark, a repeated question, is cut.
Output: 4:31
